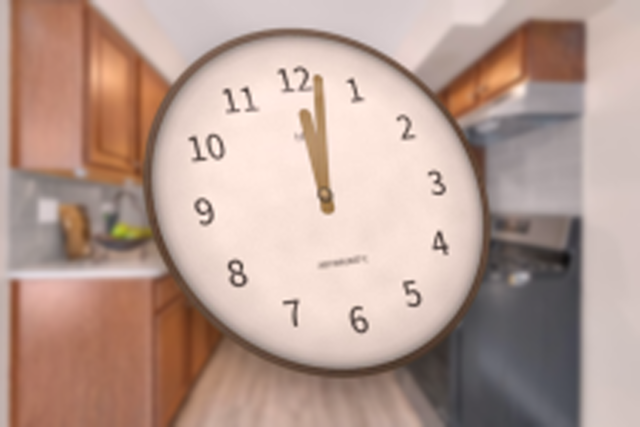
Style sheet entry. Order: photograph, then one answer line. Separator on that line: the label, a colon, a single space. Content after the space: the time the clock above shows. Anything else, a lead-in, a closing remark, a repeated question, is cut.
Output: 12:02
